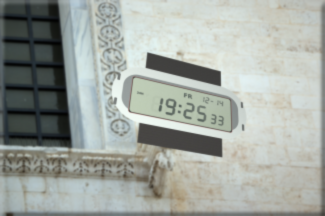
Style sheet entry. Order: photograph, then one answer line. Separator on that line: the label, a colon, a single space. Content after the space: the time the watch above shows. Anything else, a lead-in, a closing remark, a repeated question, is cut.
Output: 19:25:33
